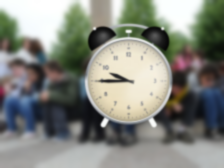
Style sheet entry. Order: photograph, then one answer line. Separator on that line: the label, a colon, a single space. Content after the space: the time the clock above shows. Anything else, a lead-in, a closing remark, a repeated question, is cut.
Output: 9:45
